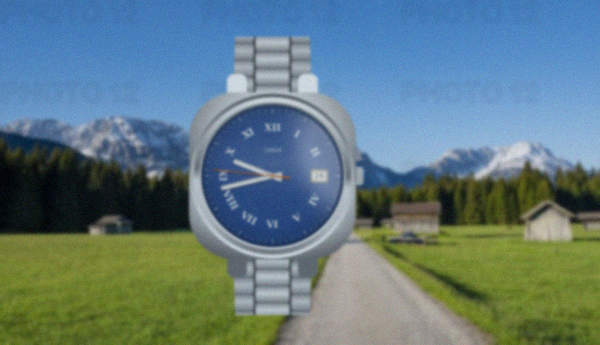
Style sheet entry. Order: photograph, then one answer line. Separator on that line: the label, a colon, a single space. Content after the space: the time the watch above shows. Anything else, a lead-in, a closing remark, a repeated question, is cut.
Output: 9:42:46
